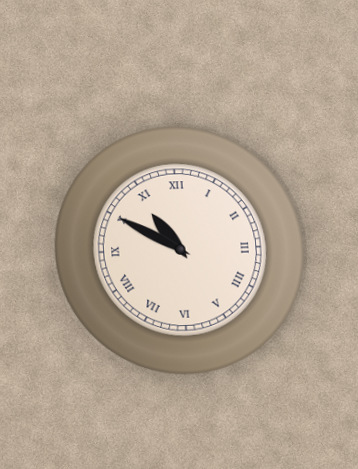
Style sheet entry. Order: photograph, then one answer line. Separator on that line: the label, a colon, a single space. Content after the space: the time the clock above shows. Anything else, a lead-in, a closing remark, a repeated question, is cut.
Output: 10:50
